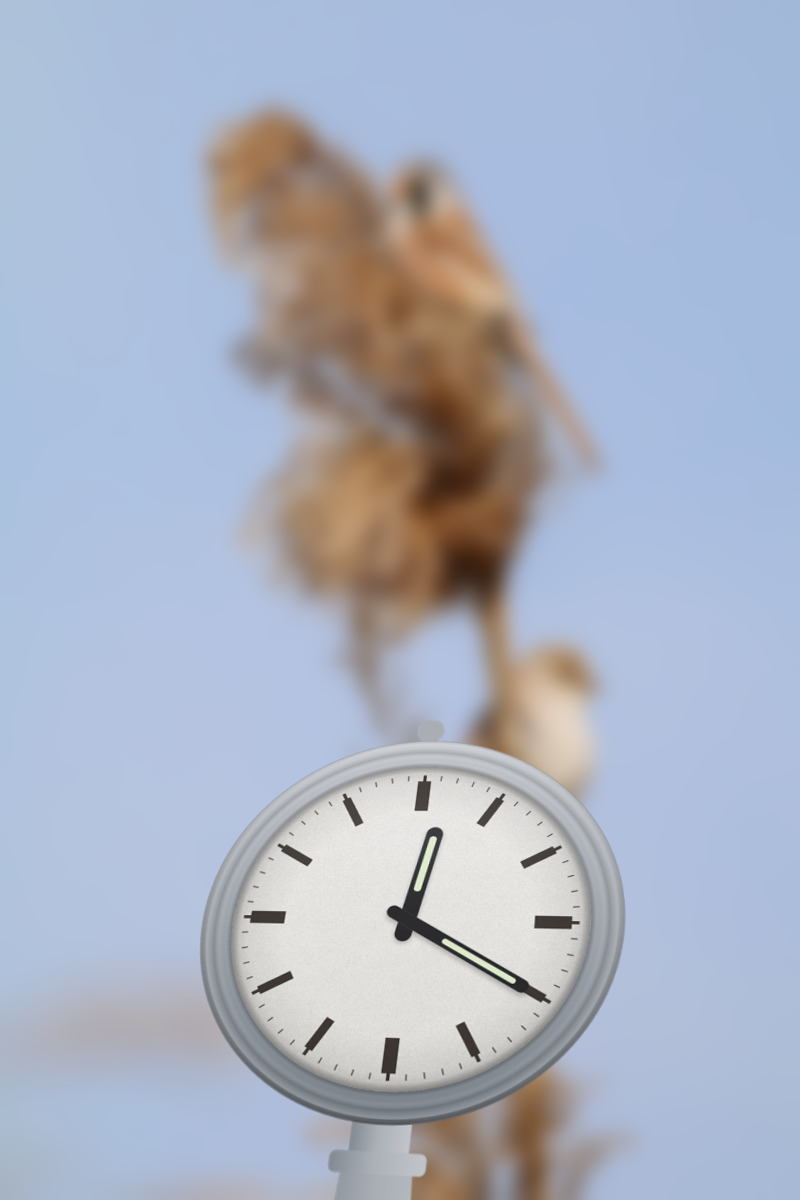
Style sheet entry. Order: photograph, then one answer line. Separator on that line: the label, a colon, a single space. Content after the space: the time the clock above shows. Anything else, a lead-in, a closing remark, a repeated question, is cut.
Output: 12:20
